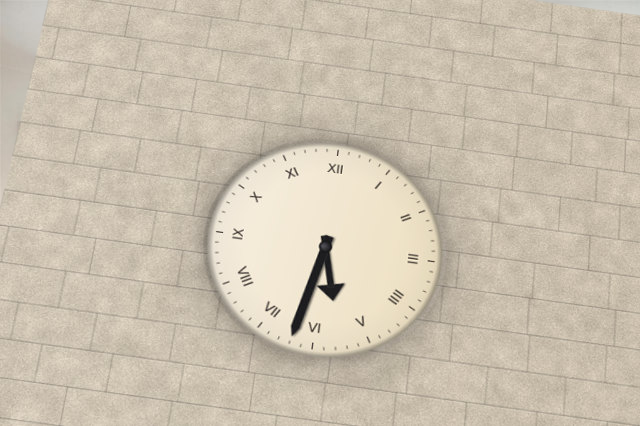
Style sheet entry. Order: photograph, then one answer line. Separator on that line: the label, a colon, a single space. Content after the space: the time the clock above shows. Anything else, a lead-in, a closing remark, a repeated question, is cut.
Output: 5:32
